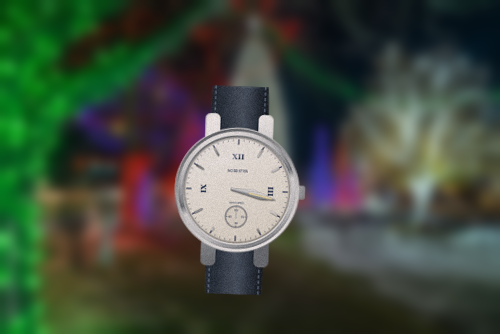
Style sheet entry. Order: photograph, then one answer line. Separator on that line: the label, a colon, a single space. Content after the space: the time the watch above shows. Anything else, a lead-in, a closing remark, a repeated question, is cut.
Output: 3:17
